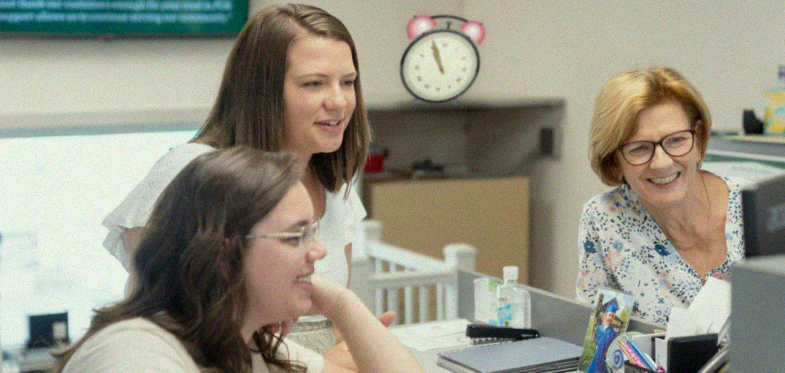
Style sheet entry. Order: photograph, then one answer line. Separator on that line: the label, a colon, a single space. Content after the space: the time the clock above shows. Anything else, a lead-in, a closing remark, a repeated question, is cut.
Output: 10:56
